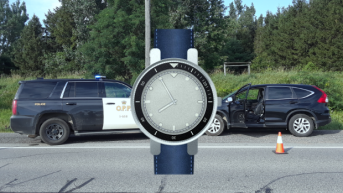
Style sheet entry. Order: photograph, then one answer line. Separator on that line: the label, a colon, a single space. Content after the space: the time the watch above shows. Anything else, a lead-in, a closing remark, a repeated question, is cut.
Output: 7:55
